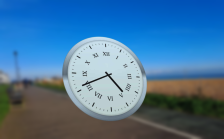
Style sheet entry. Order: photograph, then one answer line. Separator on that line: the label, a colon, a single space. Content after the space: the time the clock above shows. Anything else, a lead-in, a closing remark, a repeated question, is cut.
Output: 4:41
